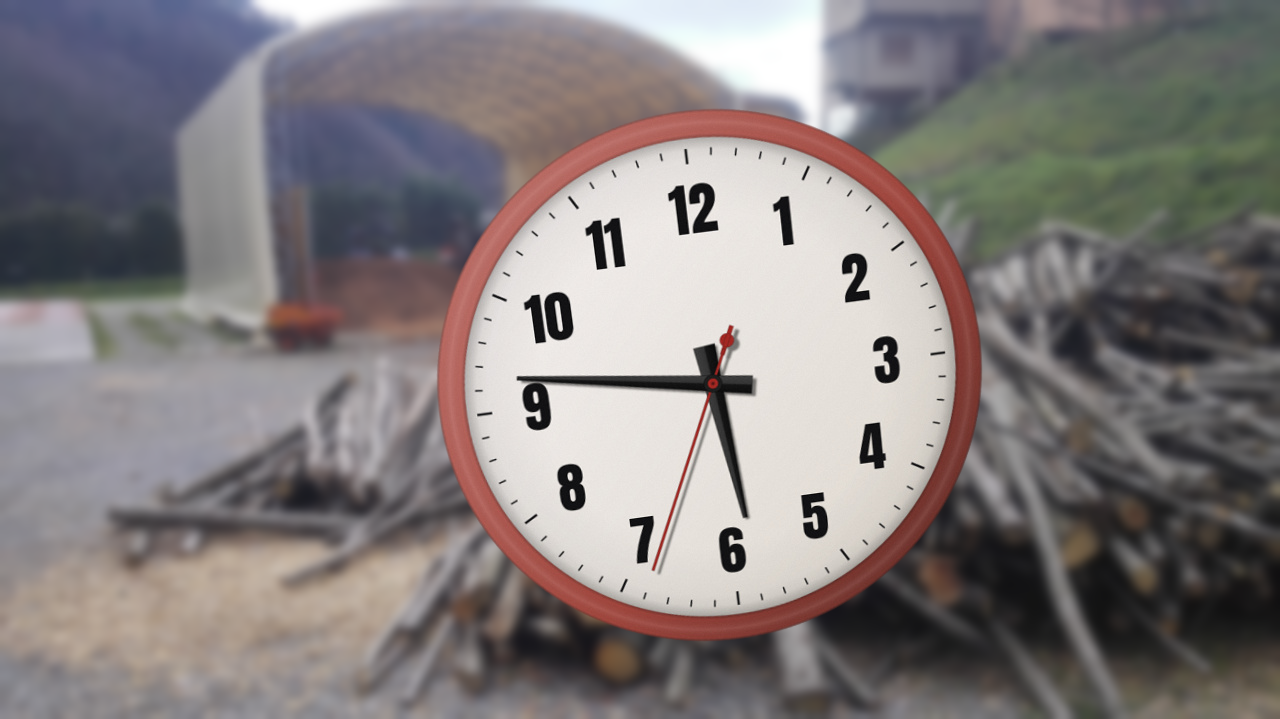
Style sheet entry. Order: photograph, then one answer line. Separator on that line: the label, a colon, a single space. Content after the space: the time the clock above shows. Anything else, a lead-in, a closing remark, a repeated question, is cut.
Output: 5:46:34
